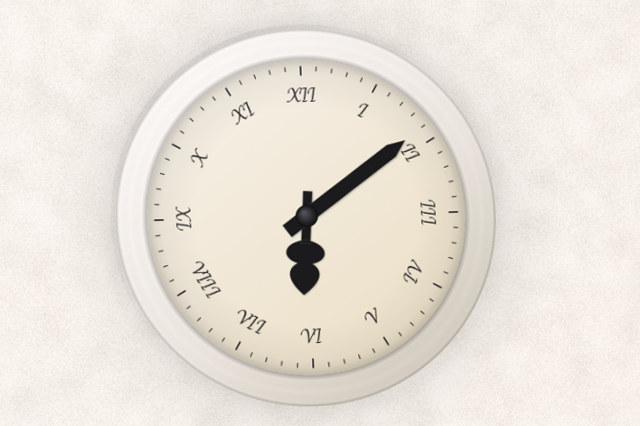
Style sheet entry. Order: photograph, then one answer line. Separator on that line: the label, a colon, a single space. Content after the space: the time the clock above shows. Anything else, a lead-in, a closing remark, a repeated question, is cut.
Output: 6:09
